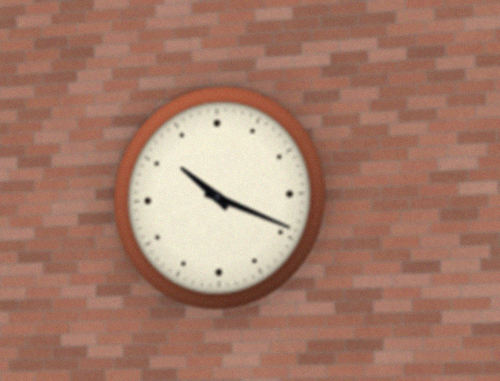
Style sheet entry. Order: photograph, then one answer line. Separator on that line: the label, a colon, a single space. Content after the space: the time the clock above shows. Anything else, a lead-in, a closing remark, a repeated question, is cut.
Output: 10:19
